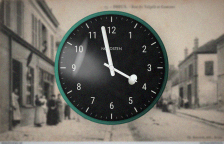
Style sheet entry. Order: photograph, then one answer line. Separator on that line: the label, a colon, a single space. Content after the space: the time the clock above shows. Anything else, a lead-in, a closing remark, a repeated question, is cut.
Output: 3:58
